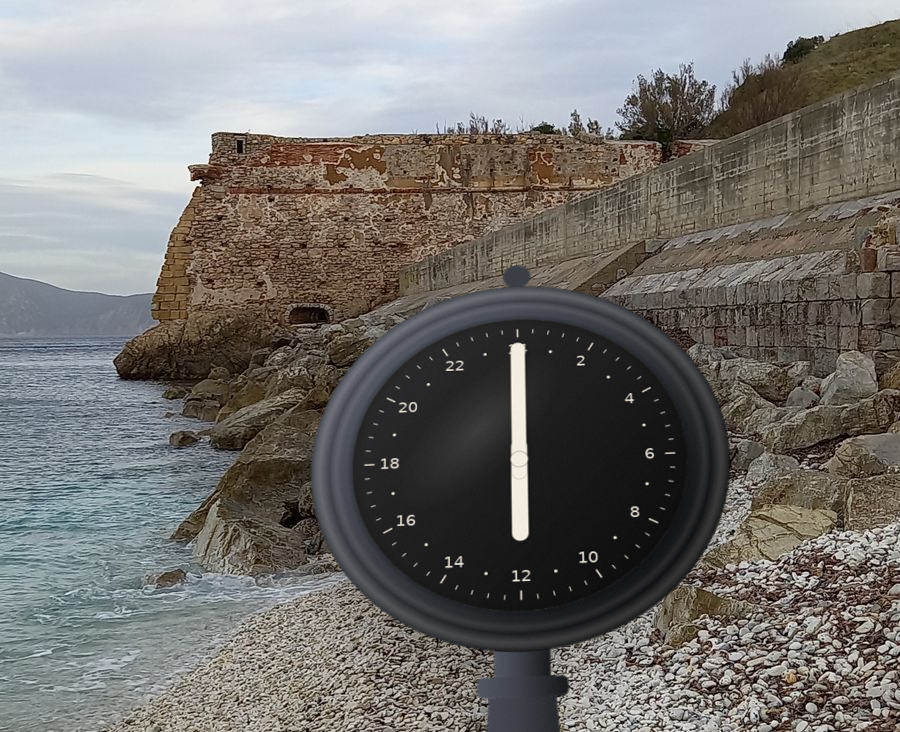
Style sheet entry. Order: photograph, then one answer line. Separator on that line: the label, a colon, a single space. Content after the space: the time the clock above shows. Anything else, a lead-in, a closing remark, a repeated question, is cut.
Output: 12:00
